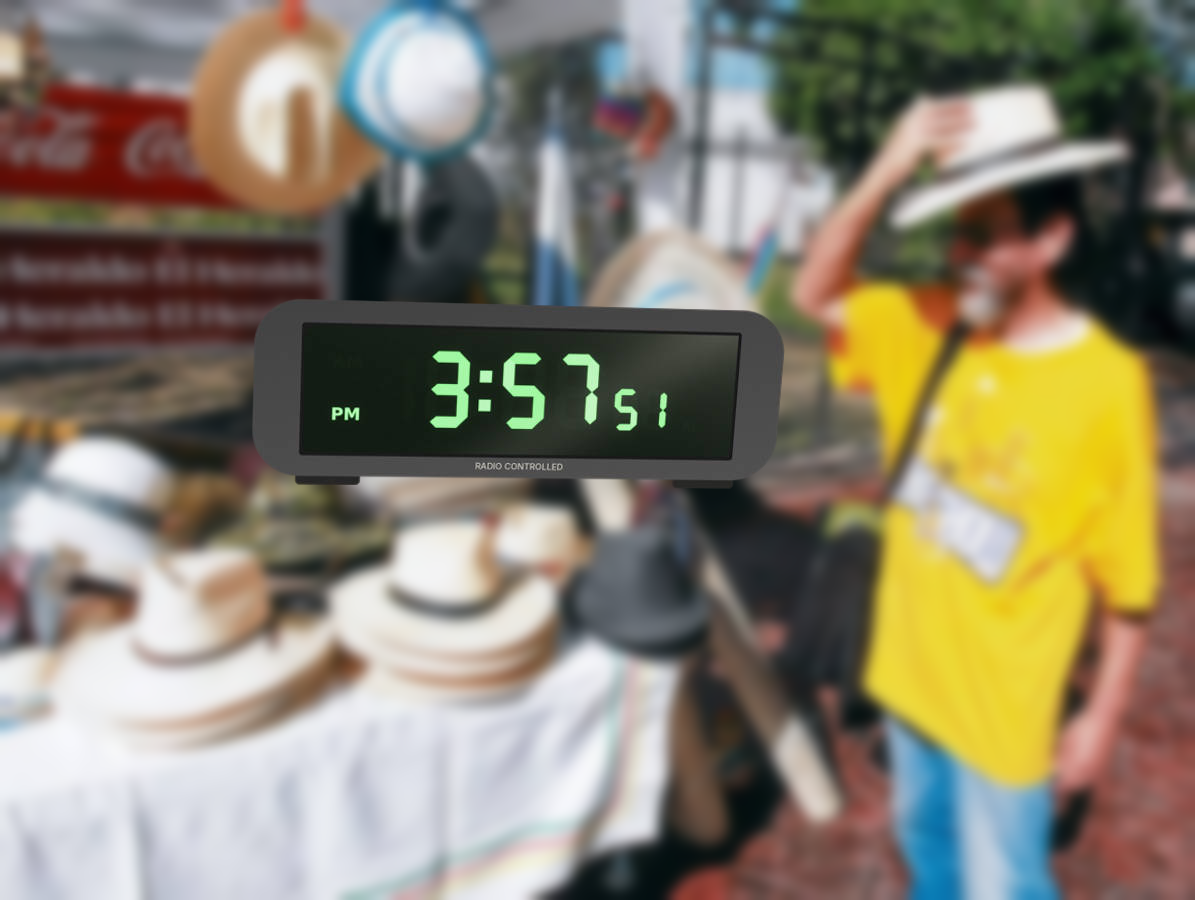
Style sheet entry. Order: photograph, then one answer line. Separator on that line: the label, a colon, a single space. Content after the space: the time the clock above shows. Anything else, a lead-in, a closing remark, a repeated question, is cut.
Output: 3:57:51
